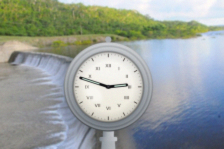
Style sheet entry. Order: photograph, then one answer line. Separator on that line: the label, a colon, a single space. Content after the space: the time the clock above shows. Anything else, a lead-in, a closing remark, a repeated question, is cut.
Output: 2:48
